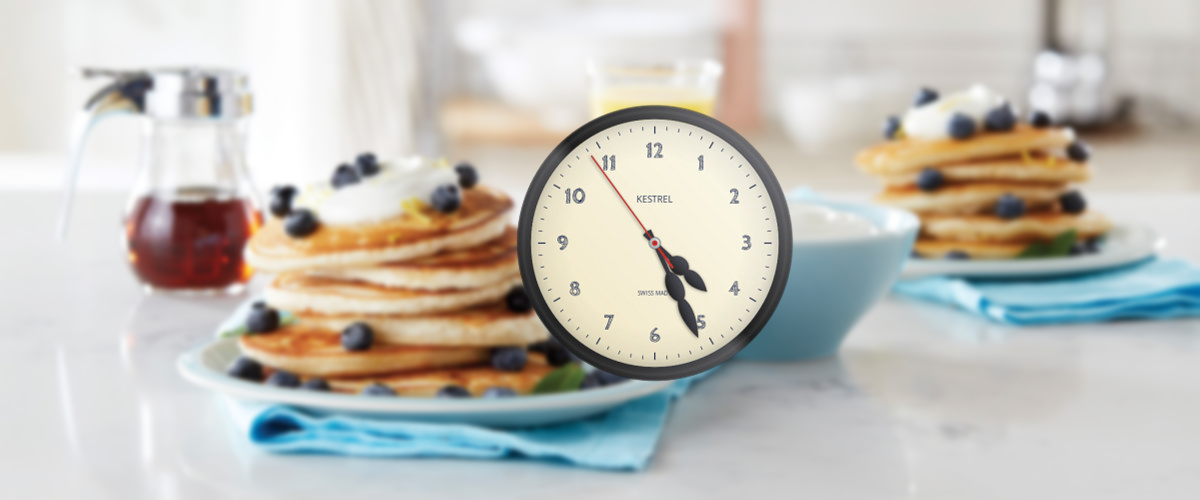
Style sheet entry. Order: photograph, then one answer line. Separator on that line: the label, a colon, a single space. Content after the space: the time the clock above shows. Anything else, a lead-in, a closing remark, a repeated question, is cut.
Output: 4:25:54
